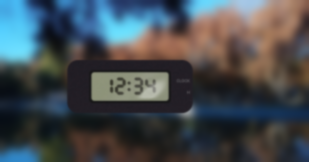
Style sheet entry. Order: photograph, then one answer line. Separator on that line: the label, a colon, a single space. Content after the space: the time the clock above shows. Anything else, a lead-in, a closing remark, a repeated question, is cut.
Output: 12:34
